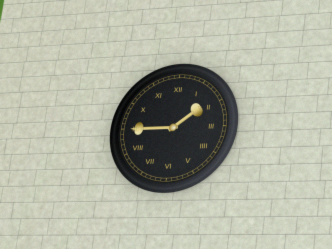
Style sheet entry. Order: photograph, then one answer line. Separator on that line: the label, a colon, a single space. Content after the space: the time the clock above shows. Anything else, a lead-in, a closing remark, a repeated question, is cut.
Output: 1:45
